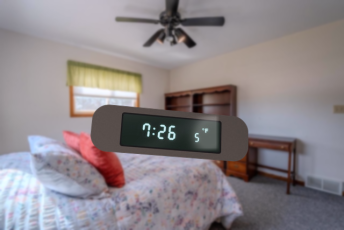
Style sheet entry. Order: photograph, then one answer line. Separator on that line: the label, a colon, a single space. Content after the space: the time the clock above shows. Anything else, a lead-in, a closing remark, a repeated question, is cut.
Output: 7:26
